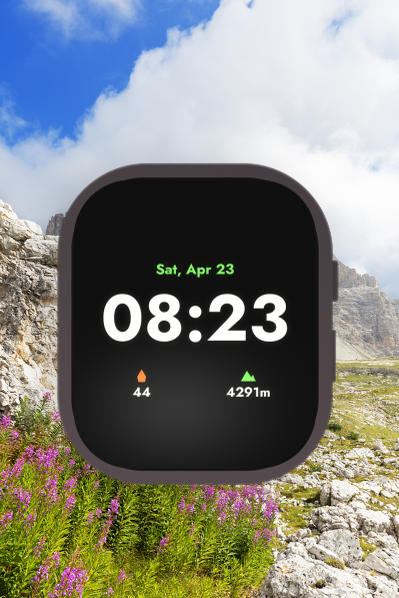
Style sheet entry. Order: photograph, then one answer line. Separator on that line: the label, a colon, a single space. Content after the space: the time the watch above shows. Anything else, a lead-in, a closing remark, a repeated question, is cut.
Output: 8:23
